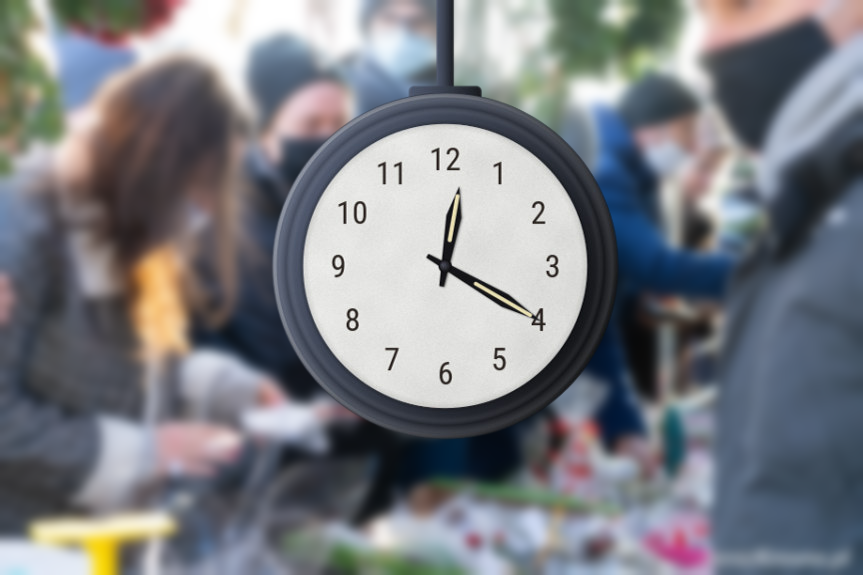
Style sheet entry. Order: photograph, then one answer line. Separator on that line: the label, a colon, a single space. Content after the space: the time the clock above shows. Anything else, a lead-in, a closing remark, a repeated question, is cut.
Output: 12:20
